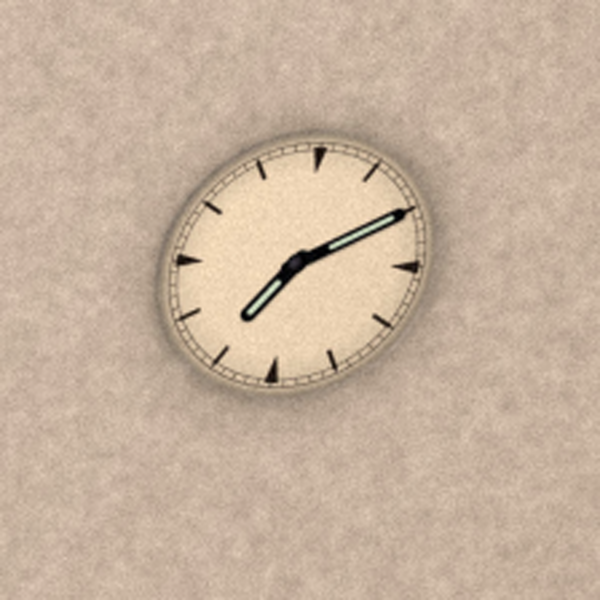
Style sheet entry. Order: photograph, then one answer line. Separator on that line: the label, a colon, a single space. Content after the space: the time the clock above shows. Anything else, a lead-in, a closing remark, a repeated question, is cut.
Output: 7:10
